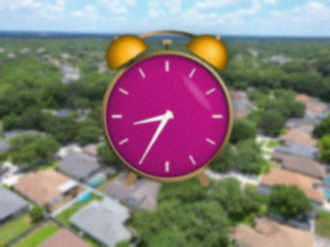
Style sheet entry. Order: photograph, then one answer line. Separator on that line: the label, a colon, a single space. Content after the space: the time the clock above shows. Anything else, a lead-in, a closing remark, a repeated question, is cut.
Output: 8:35
